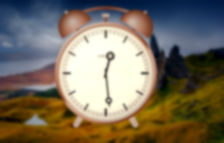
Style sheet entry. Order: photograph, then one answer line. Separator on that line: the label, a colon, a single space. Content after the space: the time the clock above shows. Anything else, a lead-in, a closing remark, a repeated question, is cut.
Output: 12:29
